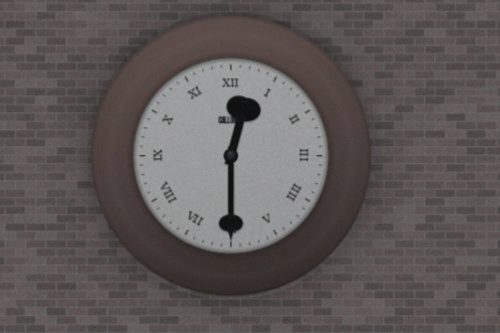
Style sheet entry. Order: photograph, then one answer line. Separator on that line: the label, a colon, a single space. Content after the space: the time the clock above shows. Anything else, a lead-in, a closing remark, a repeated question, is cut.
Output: 12:30
